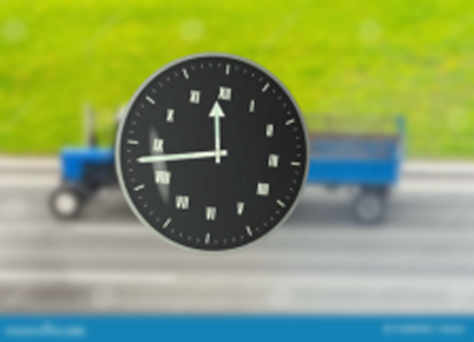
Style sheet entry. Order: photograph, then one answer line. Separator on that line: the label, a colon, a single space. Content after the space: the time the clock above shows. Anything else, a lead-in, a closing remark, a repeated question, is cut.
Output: 11:43
